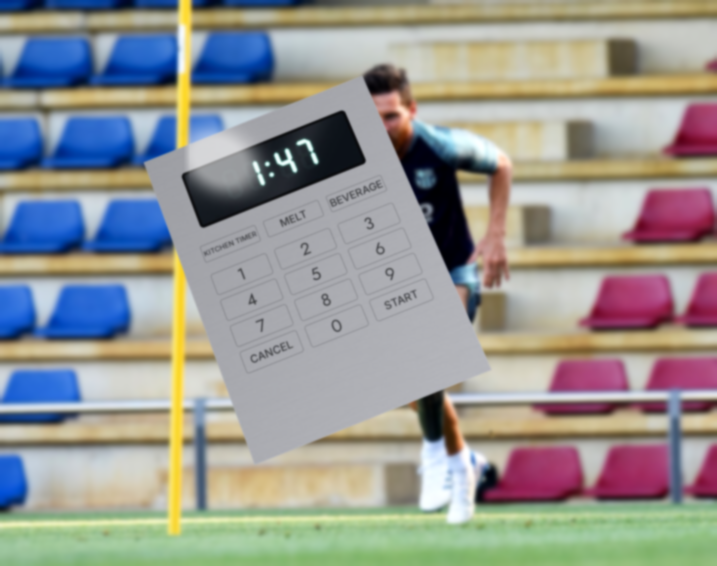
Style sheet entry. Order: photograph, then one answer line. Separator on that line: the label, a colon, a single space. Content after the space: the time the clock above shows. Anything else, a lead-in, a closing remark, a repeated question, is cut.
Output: 1:47
